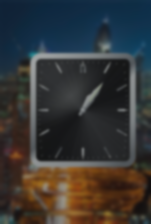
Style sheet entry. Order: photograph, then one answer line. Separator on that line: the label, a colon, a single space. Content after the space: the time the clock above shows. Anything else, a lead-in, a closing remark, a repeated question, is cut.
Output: 1:06
